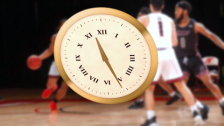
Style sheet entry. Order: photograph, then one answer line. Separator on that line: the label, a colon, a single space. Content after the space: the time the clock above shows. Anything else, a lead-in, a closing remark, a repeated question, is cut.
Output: 11:26
